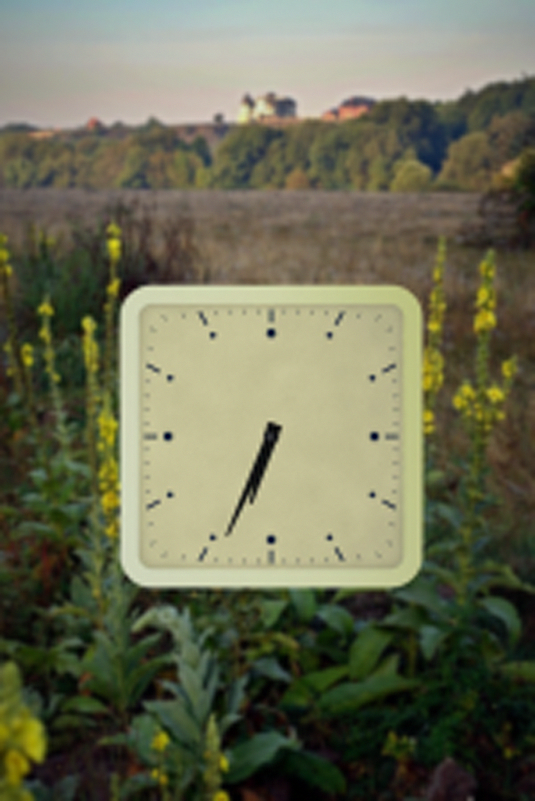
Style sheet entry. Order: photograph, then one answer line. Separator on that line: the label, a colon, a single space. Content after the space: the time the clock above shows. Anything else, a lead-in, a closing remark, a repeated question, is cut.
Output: 6:34
